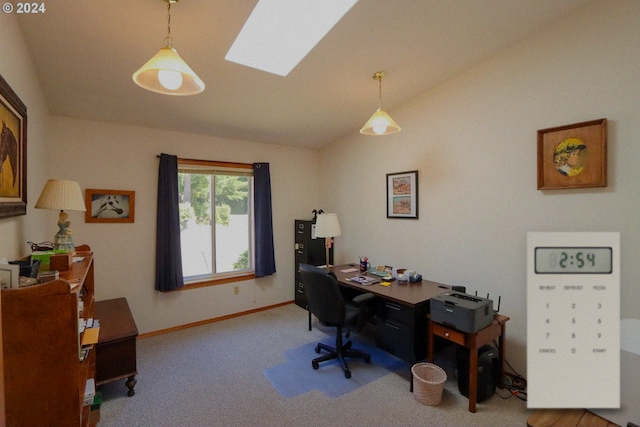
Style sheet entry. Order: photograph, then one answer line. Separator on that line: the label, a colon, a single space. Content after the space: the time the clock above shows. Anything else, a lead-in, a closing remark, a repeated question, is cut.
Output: 2:54
